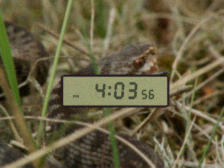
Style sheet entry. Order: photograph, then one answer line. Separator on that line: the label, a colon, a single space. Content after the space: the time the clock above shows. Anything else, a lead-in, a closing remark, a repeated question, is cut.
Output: 4:03:56
